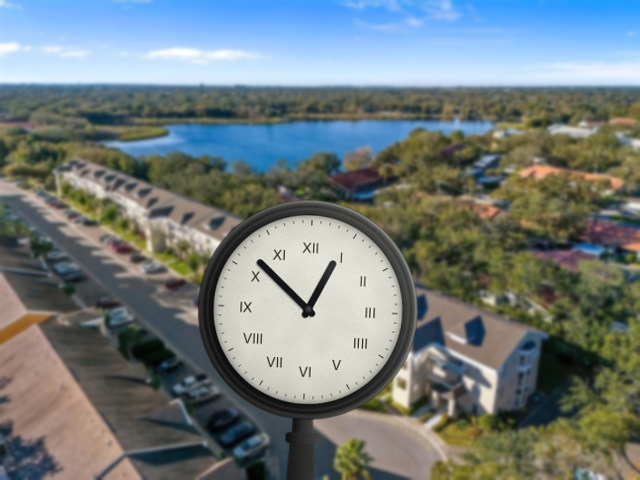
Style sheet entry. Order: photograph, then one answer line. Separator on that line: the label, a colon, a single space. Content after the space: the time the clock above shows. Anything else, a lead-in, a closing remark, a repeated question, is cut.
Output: 12:52
